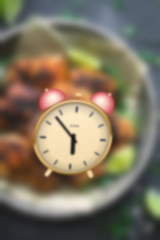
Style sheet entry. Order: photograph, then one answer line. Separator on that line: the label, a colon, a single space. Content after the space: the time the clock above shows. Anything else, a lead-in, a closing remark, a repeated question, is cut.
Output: 5:53
